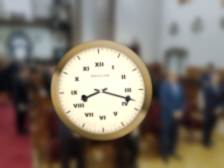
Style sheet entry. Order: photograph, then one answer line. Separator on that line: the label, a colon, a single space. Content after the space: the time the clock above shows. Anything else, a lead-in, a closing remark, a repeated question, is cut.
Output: 8:18
